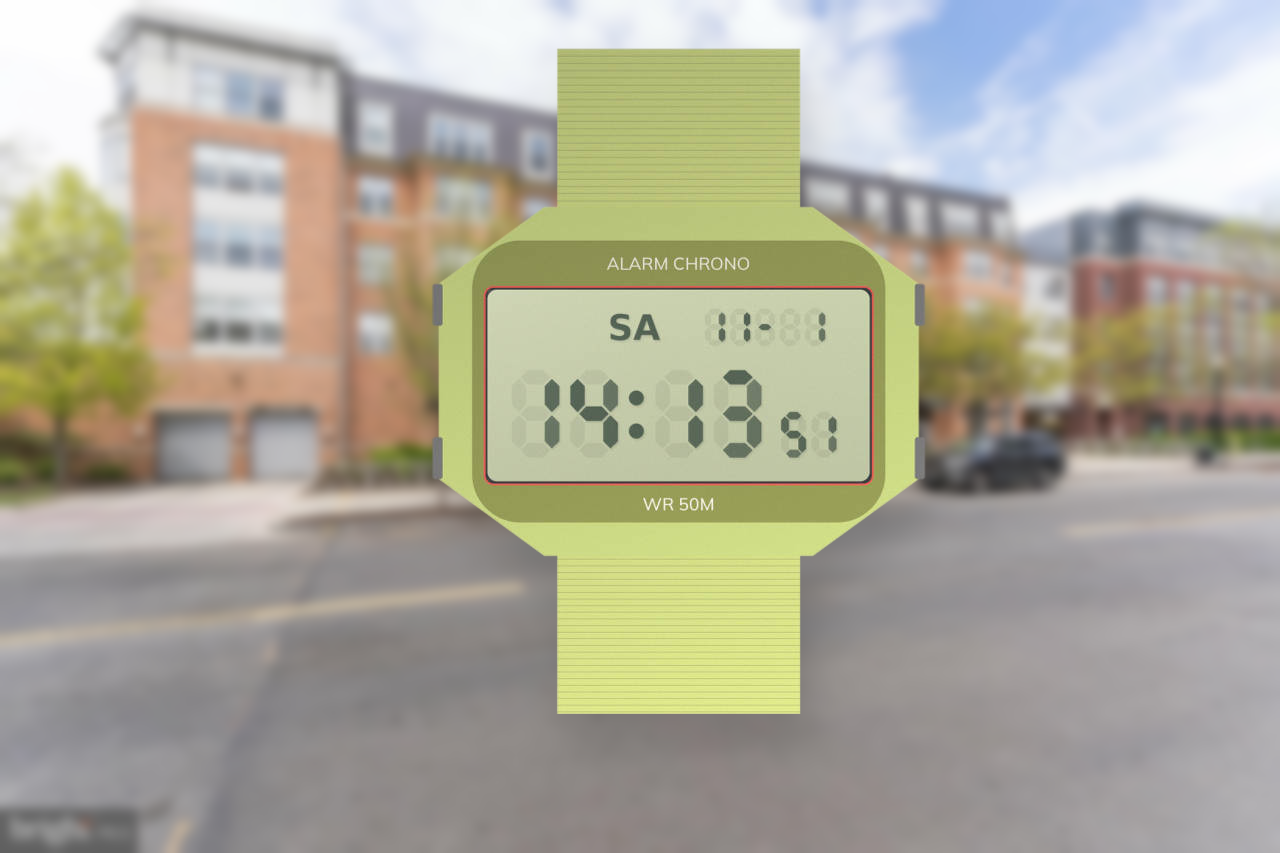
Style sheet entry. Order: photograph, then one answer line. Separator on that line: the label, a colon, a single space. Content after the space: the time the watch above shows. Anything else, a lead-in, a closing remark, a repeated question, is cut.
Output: 14:13:51
